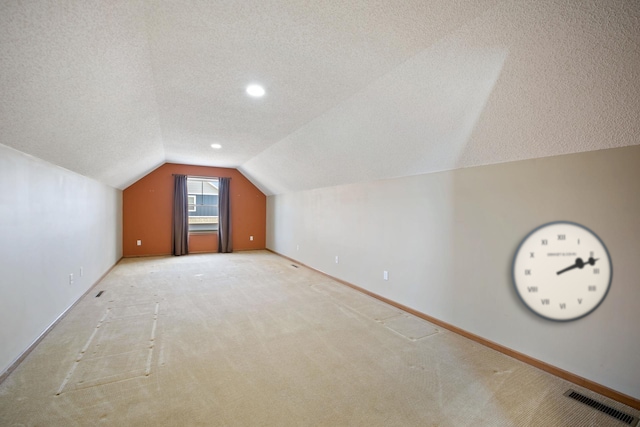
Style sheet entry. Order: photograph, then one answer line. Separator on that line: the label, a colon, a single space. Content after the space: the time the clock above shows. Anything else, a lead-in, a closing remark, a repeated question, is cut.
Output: 2:12
